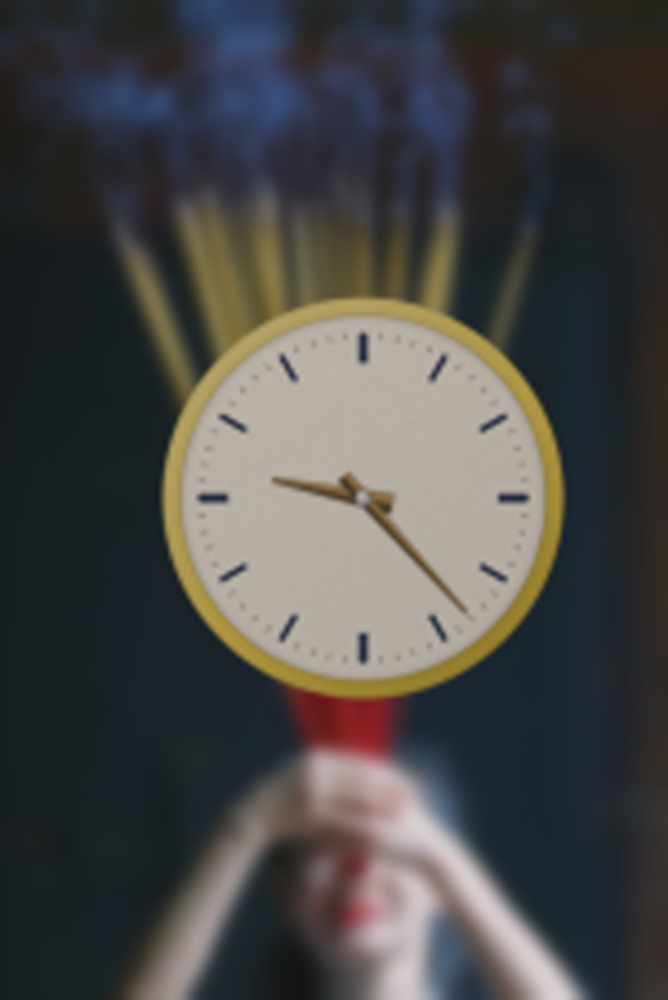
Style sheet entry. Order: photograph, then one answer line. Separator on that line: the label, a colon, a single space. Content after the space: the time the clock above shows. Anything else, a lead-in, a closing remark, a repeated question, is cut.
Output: 9:23
